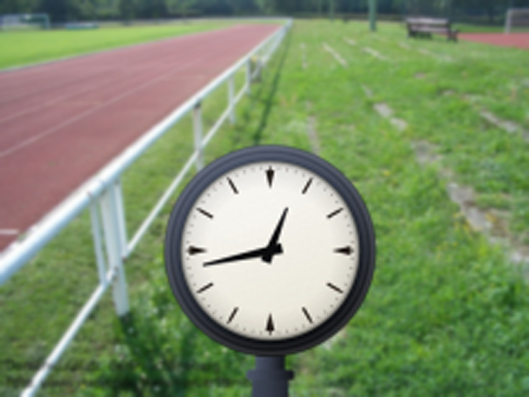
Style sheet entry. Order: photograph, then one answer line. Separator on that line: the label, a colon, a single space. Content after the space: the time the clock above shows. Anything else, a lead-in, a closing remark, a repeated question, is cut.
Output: 12:43
